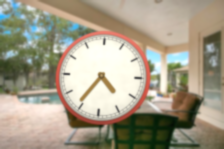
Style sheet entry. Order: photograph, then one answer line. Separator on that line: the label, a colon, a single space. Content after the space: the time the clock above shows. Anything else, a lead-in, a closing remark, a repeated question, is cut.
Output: 4:36
